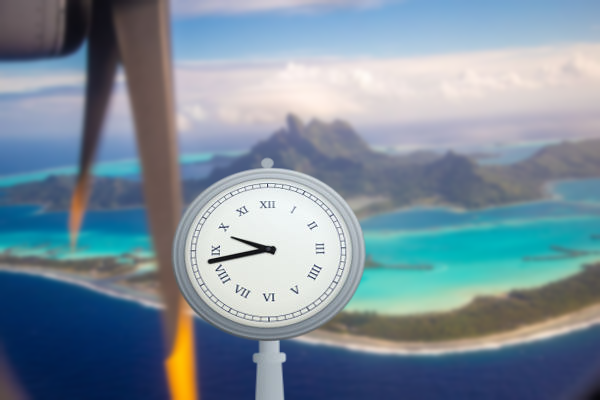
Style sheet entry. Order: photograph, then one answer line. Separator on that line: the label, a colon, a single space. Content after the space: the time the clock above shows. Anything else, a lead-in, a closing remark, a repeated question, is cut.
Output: 9:43
